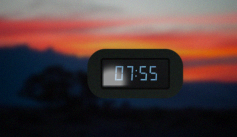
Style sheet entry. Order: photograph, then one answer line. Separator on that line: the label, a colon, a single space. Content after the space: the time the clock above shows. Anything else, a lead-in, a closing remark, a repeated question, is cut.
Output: 7:55
